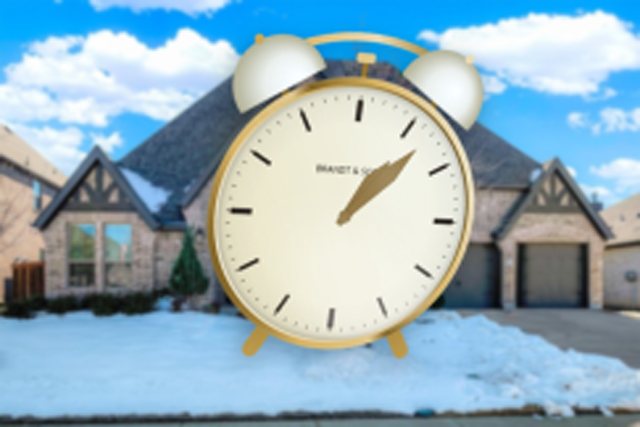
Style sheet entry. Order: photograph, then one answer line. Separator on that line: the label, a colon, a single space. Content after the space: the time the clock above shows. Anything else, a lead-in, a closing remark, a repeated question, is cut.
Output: 1:07
